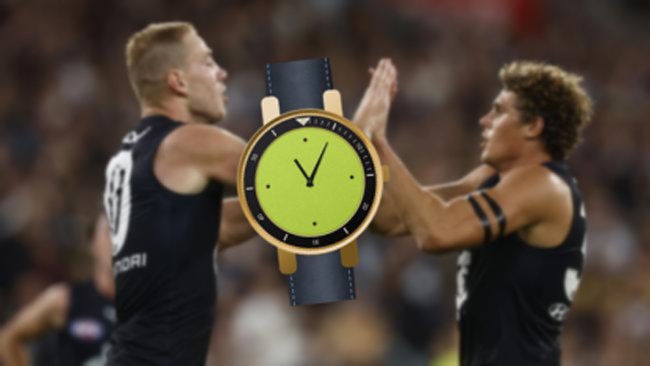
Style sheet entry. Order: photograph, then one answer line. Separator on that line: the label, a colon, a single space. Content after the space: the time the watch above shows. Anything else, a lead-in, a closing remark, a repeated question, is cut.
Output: 11:05
